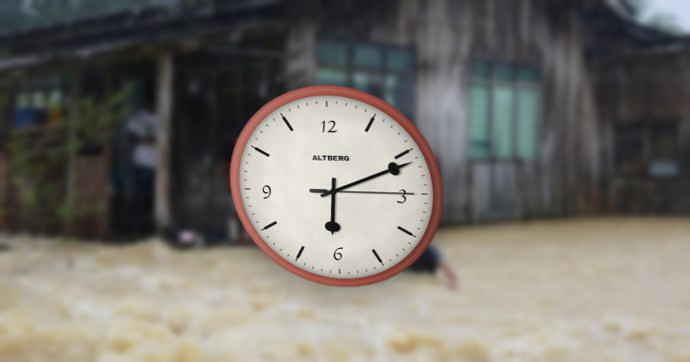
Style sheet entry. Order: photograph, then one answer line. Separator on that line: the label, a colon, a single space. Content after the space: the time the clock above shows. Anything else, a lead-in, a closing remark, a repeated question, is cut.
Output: 6:11:15
